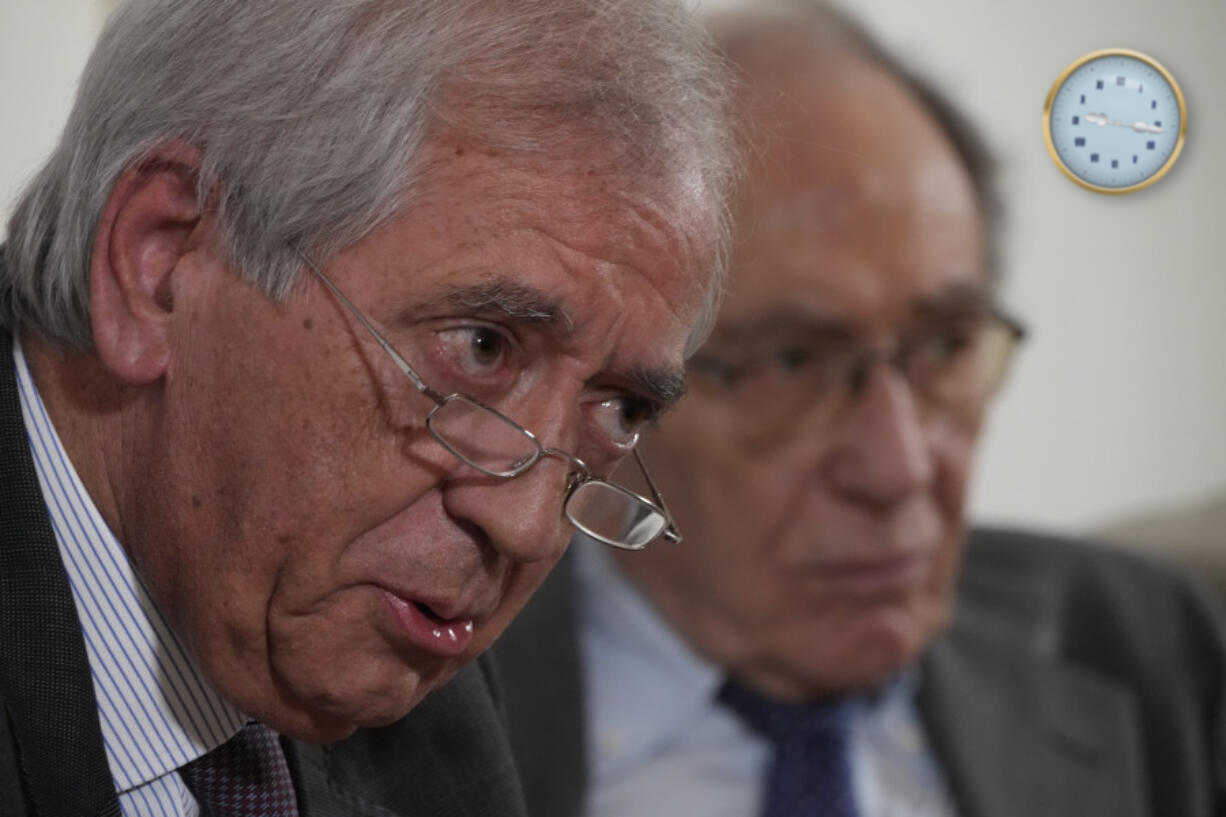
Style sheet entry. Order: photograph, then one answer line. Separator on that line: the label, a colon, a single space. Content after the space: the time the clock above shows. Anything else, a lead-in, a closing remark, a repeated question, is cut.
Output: 9:16
